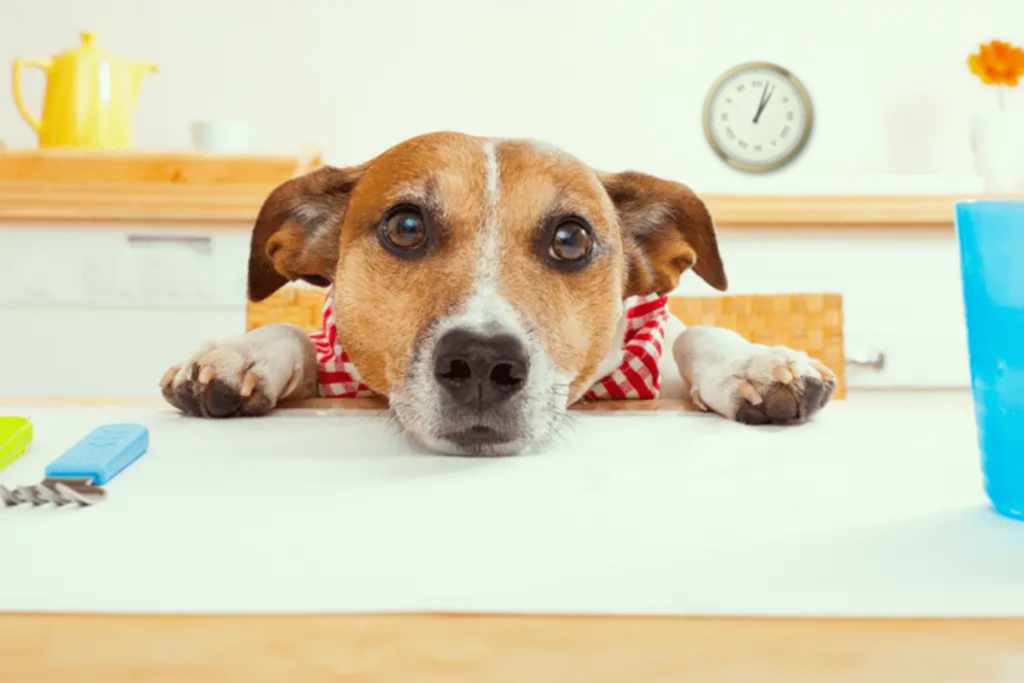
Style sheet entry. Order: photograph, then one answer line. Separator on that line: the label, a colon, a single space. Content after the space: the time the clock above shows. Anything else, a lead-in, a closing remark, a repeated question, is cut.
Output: 1:03
